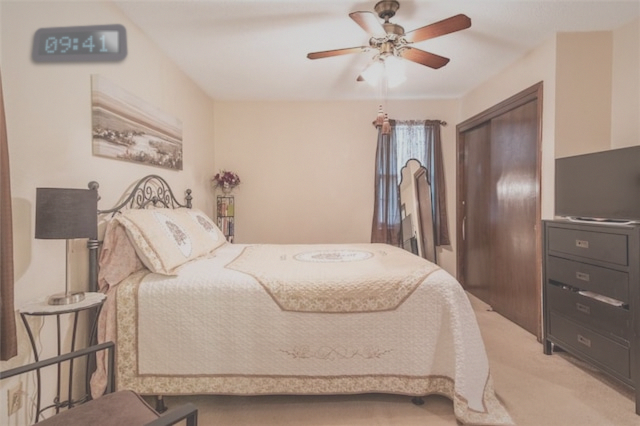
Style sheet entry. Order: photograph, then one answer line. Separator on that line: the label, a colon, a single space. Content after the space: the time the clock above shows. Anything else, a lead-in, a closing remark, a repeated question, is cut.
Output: 9:41
